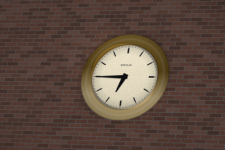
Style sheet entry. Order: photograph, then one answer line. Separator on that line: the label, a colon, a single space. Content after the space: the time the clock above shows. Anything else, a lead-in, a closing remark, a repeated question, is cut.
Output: 6:45
